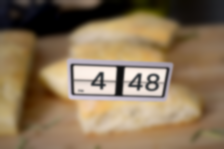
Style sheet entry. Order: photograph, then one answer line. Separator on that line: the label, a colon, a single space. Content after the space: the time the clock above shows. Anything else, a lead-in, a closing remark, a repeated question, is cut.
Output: 4:48
